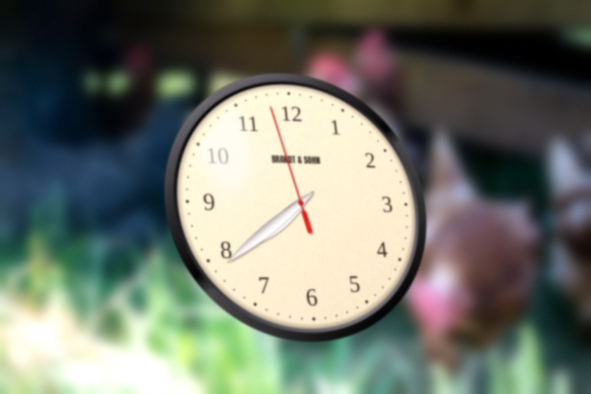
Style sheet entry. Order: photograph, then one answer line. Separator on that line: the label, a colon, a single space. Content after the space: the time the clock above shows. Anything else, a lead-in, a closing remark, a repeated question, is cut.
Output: 7:38:58
